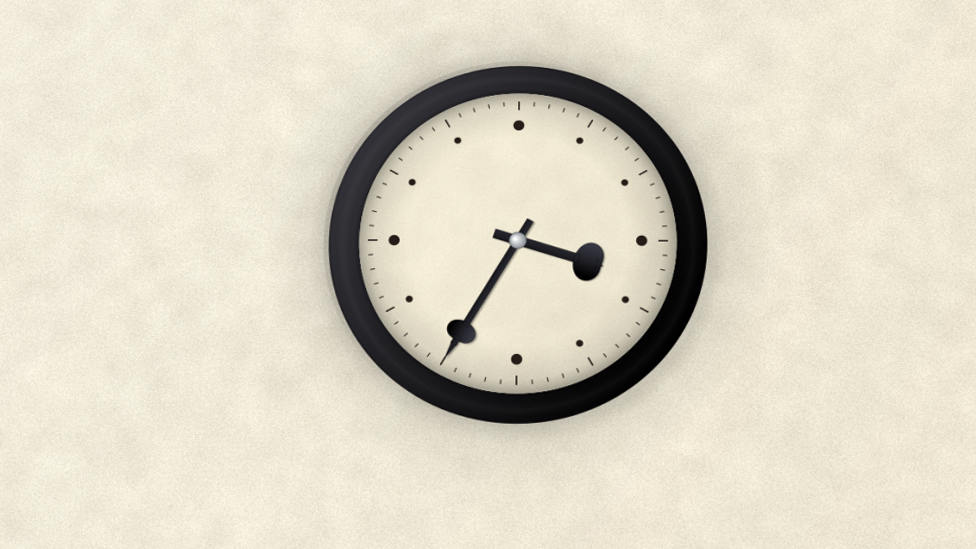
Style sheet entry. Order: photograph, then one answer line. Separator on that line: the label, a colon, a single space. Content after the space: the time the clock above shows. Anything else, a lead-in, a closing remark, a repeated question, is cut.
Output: 3:35
